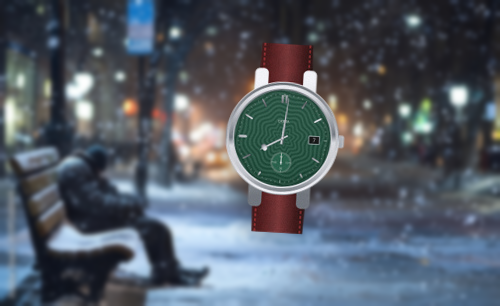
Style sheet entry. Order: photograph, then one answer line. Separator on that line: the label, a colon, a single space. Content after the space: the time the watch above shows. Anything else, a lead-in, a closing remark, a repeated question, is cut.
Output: 8:01
